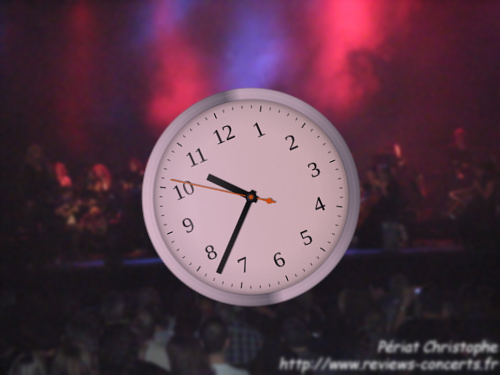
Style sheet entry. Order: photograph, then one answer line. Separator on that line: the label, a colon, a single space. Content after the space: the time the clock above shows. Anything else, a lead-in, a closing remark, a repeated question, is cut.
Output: 10:37:51
